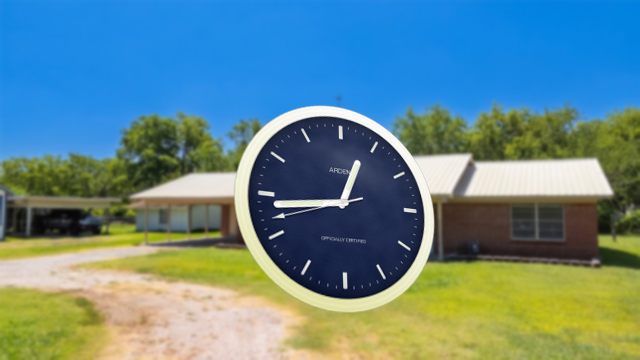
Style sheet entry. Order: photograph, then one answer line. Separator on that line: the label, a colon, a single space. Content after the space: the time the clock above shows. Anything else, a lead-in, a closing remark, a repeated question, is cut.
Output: 12:43:42
